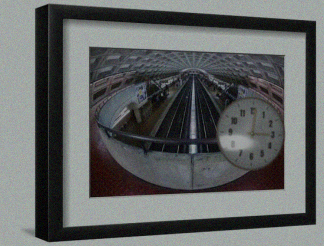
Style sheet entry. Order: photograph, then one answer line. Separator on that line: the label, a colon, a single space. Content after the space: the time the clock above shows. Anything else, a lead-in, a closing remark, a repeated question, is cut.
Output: 3:01
